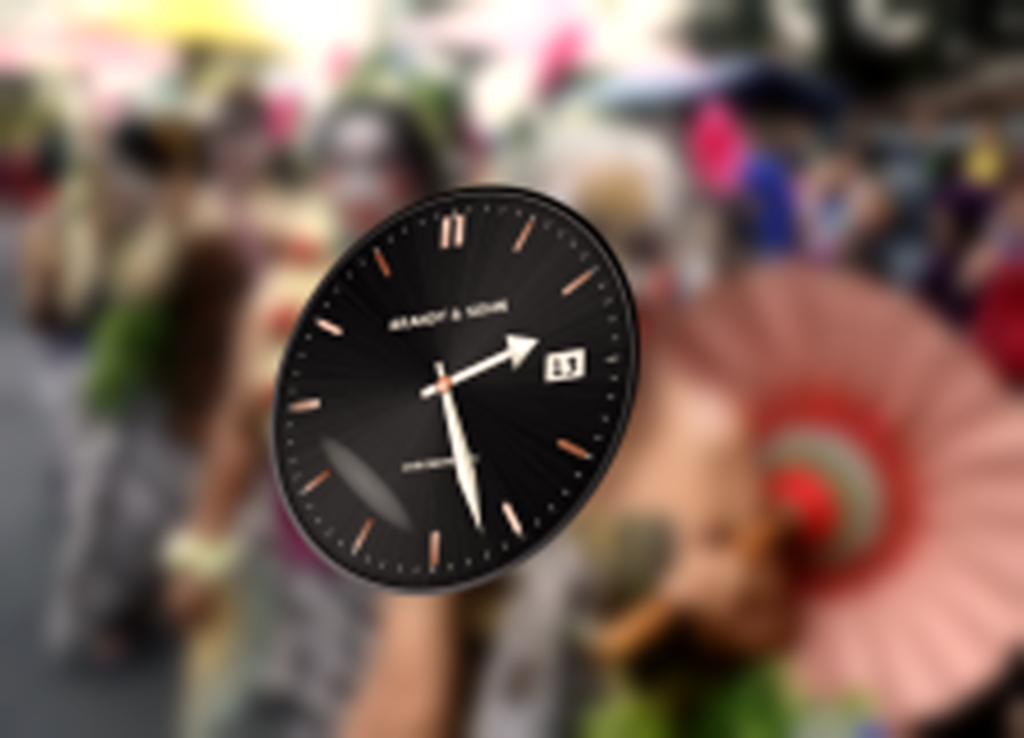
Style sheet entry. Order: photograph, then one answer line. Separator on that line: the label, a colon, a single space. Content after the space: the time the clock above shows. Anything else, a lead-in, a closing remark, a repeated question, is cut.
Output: 2:27
